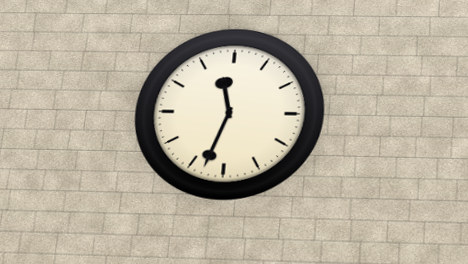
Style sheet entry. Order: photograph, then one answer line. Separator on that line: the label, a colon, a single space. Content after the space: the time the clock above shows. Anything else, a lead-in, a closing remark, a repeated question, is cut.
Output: 11:33
